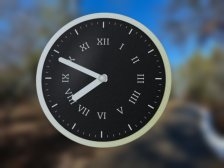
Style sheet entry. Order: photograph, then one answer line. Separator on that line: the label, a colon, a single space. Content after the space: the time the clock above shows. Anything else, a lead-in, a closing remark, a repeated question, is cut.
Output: 7:49
